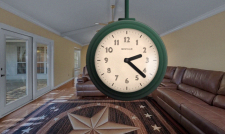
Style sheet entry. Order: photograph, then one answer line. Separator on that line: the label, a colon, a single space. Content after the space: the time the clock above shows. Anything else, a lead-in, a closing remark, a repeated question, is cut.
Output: 2:22
